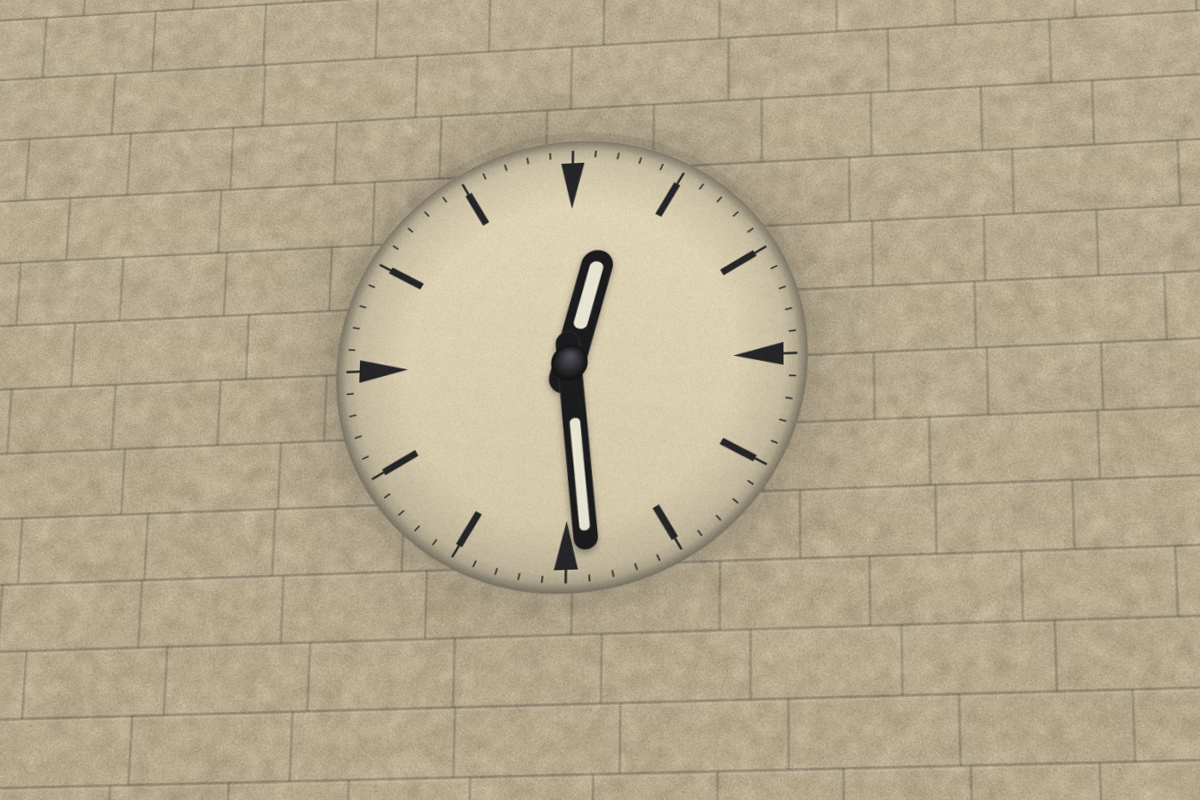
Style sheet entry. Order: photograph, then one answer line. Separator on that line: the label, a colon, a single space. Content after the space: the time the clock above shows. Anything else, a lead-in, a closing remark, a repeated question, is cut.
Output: 12:29
